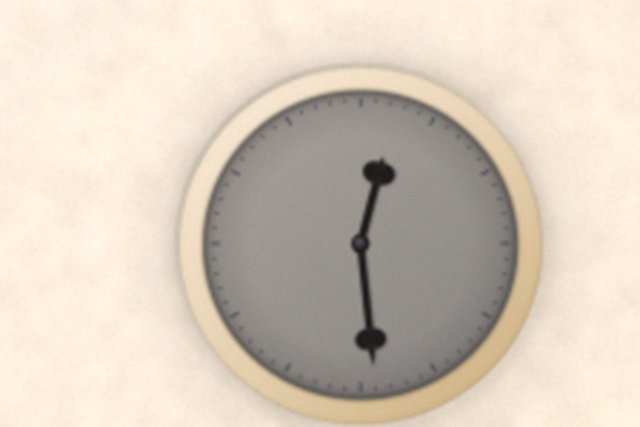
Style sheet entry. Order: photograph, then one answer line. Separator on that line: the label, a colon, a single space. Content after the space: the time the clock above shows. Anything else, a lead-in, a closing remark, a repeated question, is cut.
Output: 12:29
